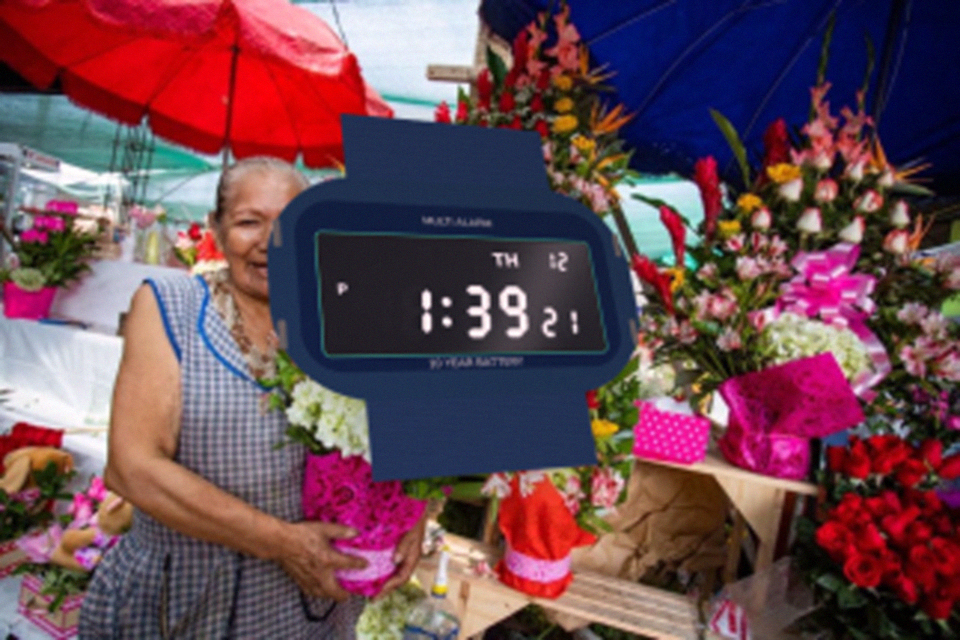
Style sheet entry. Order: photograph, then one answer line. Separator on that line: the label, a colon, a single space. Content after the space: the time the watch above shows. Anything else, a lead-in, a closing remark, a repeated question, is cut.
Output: 1:39:21
